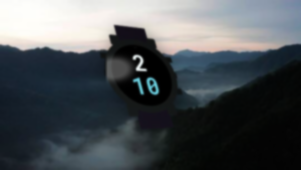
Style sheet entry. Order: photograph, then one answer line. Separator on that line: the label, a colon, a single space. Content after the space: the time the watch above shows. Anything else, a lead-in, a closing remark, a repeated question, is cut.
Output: 2:10
